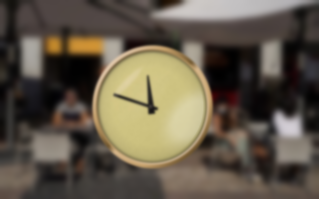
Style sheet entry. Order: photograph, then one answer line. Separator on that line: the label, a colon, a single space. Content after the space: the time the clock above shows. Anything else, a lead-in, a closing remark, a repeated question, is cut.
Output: 11:48
